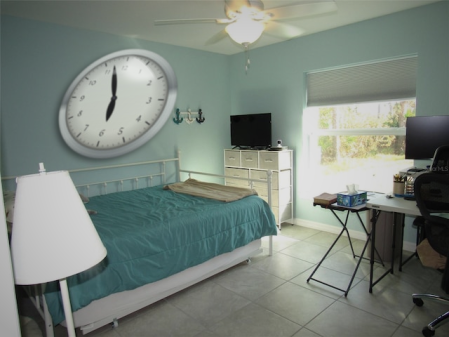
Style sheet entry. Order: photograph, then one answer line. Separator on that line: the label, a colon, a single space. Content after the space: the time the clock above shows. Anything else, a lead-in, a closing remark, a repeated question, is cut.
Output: 5:57
